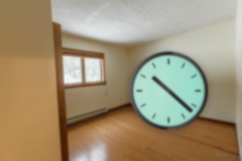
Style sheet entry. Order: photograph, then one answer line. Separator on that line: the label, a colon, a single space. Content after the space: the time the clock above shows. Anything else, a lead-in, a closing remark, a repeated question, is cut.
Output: 10:22
